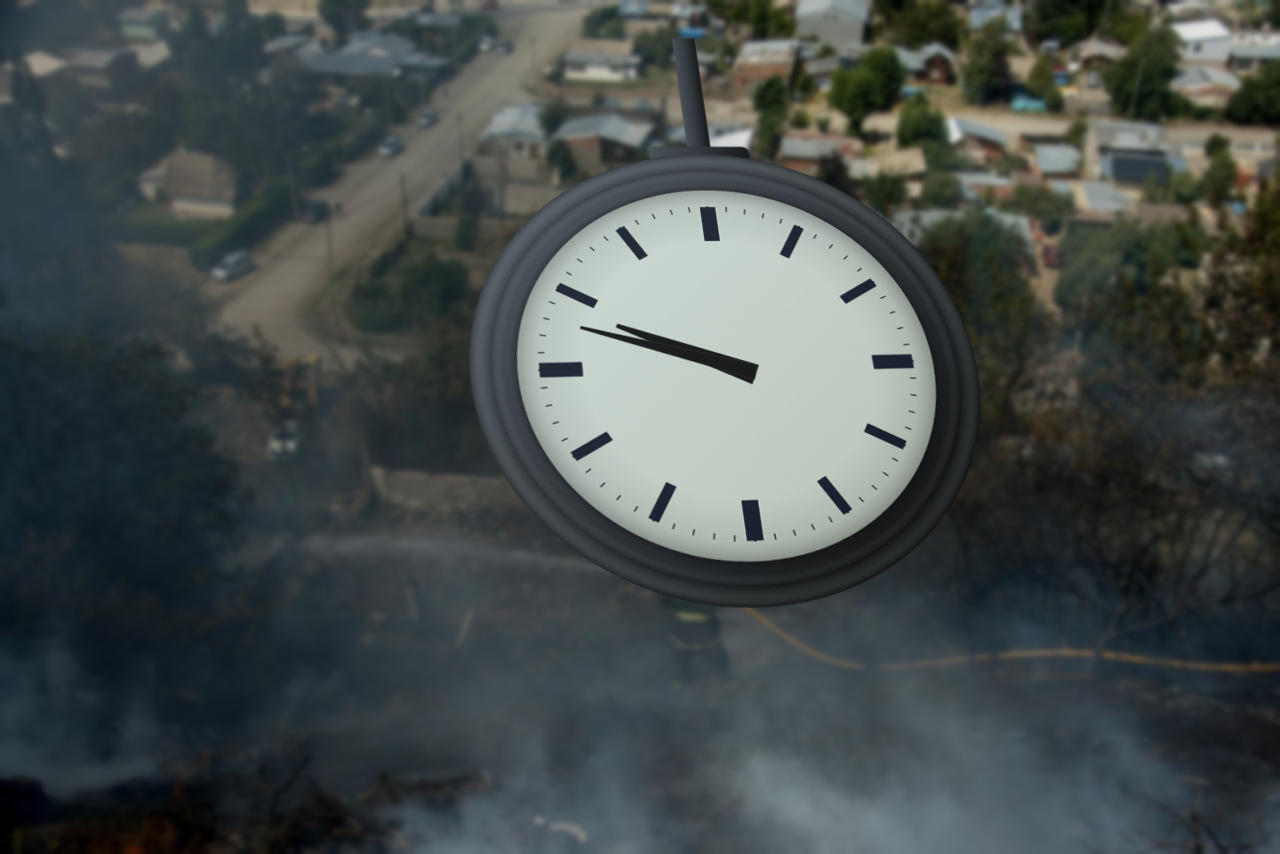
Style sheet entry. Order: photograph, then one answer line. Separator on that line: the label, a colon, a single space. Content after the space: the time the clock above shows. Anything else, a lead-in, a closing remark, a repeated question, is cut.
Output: 9:48
